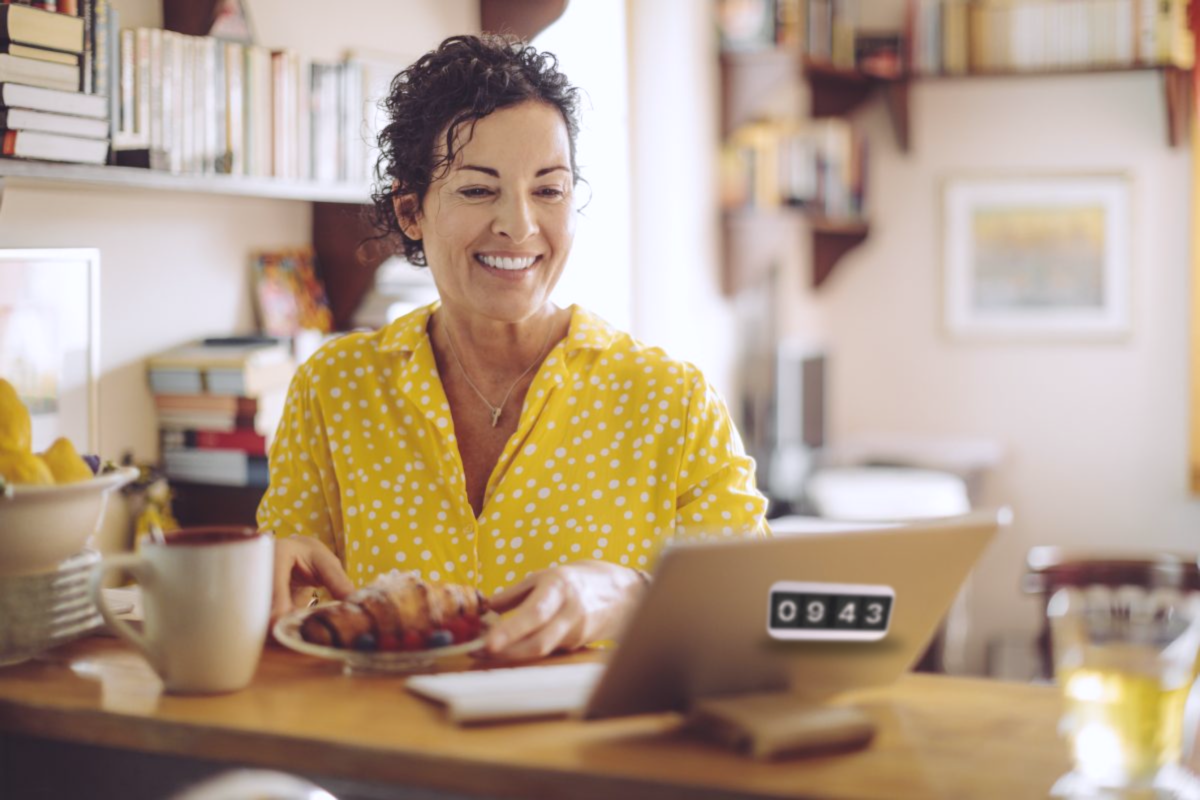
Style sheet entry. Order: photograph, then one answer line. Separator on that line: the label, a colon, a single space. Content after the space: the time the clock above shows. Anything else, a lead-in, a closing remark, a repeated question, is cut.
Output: 9:43
